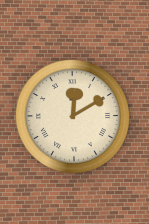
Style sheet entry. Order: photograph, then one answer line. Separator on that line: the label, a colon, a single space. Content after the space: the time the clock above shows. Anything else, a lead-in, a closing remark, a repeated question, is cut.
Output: 12:10
